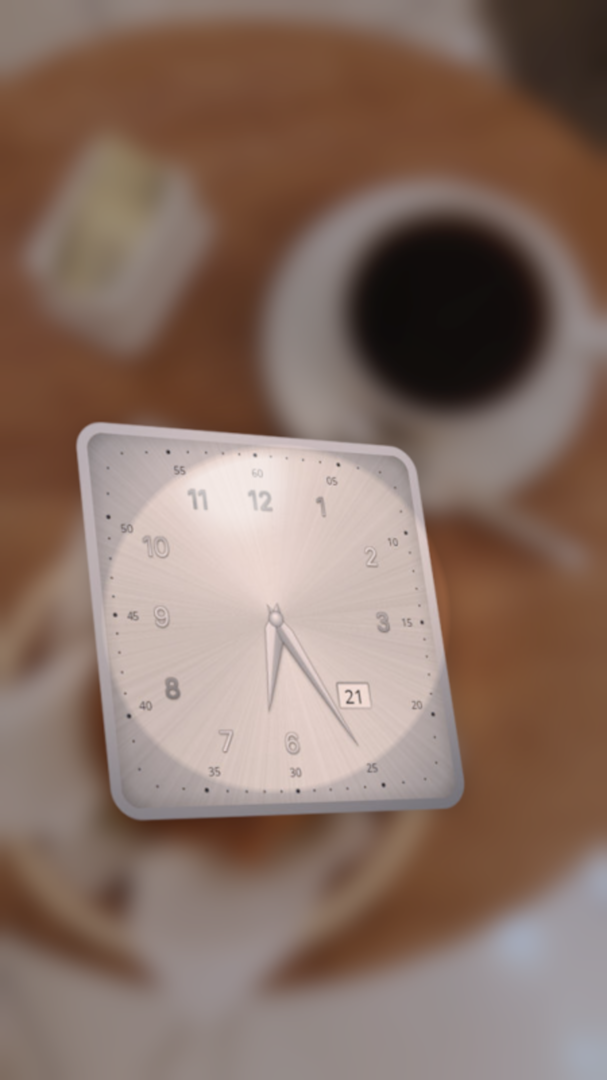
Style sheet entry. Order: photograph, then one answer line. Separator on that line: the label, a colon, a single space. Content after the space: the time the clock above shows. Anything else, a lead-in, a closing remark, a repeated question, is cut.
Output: 6:25
